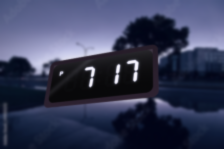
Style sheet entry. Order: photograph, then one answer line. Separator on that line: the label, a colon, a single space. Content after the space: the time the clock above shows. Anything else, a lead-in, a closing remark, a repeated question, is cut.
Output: 7:17
